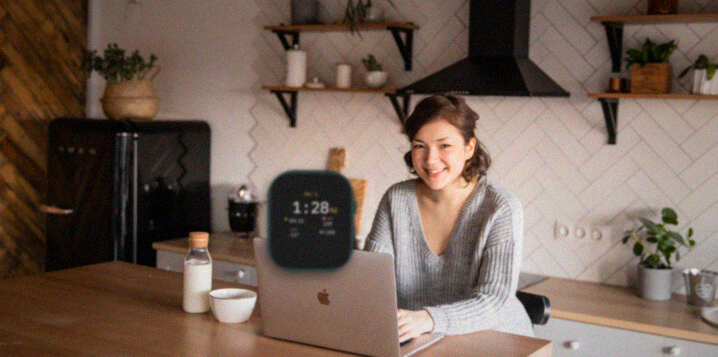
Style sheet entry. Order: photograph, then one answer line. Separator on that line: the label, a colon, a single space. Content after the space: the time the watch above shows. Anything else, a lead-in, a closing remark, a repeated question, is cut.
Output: 1:28
